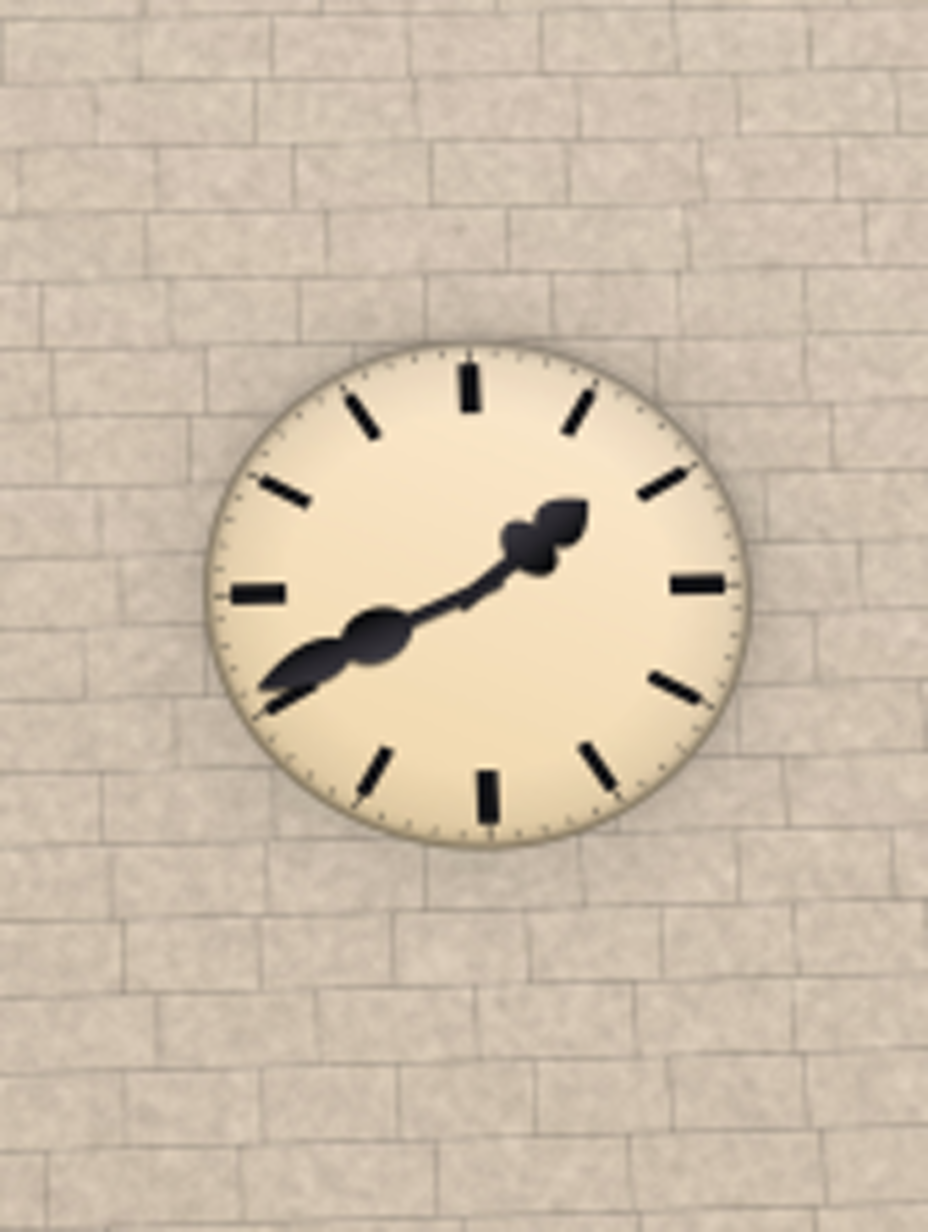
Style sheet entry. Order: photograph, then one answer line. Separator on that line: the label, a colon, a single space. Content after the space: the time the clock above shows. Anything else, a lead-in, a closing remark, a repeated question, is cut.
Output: 1:41
